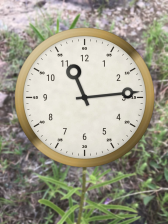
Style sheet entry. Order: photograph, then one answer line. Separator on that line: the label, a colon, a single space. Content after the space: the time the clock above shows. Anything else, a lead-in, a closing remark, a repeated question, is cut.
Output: 11:14
